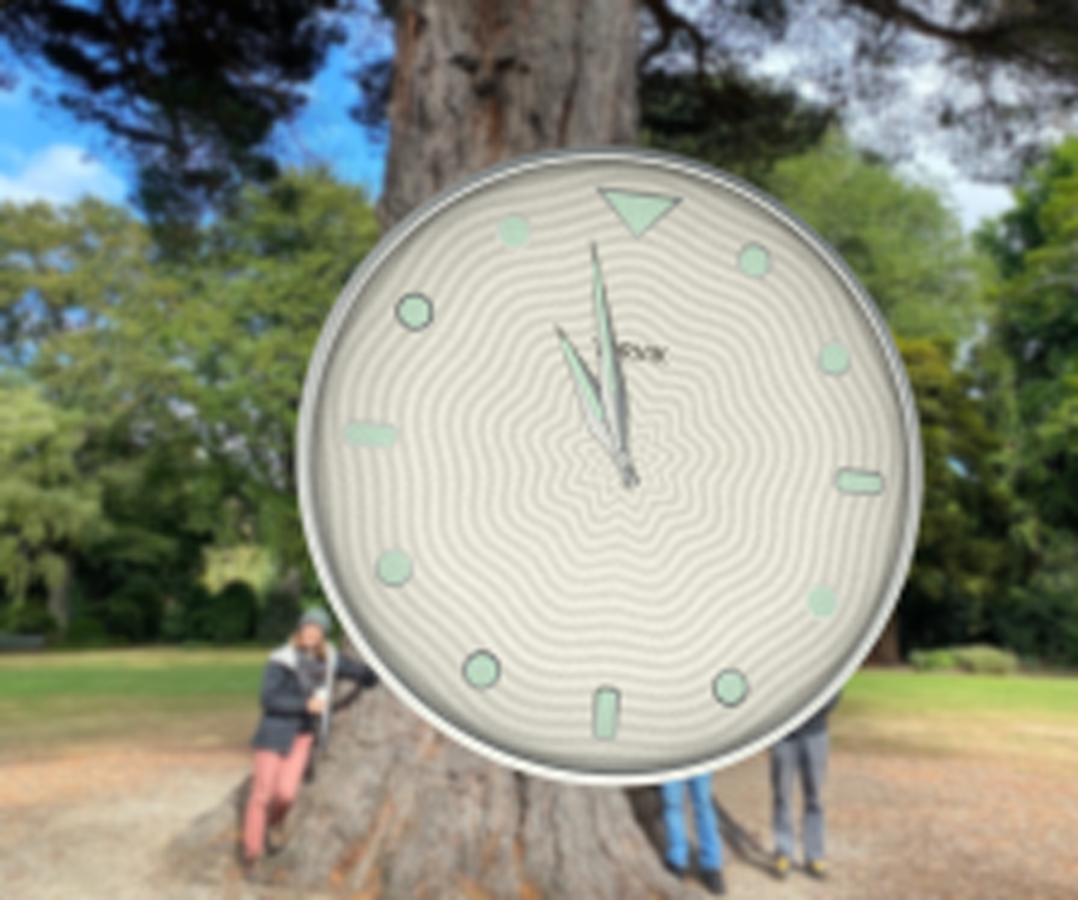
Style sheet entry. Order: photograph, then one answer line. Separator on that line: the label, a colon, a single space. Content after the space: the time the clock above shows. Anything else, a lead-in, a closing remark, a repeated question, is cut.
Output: 10:58
